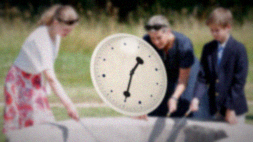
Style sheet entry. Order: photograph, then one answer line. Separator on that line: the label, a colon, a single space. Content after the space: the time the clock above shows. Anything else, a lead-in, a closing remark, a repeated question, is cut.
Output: 1:35
